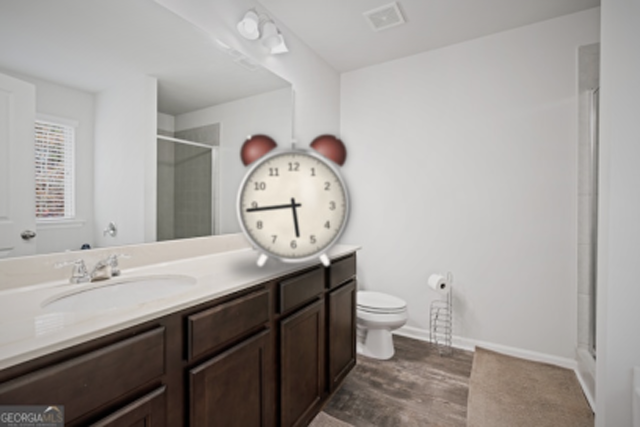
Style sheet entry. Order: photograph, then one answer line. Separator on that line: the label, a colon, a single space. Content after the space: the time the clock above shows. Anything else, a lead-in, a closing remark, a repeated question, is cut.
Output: 5:44
